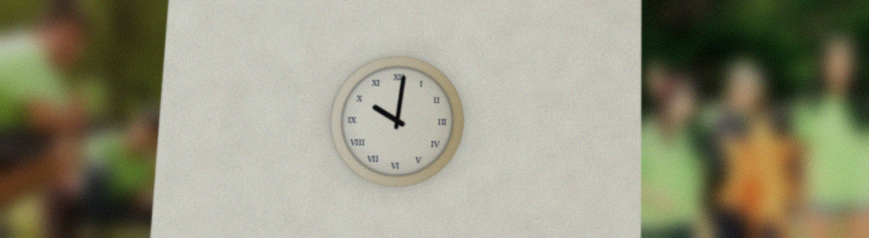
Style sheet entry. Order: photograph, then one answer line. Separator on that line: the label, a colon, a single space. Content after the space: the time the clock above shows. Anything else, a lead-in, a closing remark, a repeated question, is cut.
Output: 10:01
